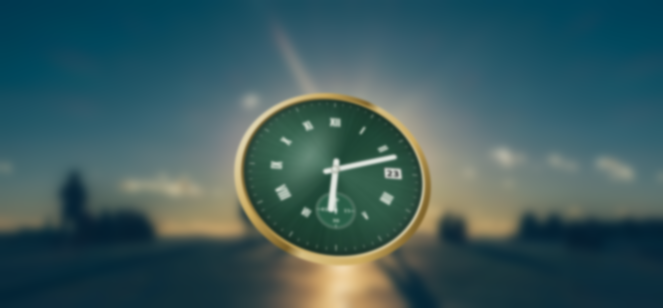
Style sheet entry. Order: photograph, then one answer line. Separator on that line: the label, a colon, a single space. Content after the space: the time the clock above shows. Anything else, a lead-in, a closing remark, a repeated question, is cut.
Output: 6:12
